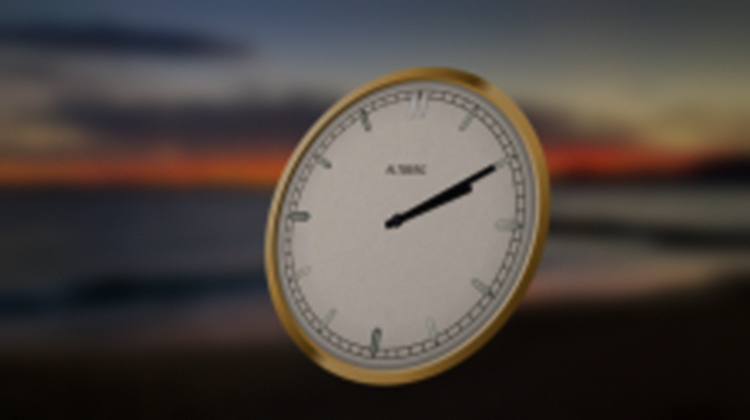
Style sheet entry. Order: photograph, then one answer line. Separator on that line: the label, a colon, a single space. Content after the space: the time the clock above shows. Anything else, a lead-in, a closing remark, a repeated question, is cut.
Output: 2:10
